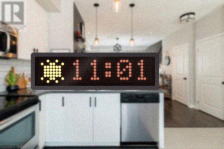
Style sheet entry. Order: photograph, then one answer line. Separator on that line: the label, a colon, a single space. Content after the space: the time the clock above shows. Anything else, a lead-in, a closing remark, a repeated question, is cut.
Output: 11:01
